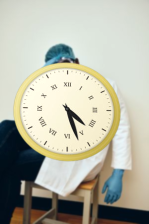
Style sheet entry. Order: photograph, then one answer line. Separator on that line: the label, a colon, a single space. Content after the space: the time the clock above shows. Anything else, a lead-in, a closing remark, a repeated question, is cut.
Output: 4:27
